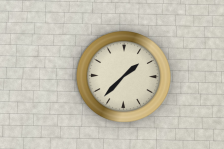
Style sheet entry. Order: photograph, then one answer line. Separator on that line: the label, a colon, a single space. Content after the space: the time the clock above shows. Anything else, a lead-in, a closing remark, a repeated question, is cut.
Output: 1:37
